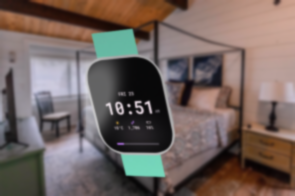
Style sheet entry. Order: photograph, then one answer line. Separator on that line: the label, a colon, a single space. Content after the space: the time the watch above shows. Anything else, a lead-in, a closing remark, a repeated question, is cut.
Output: 10:51
